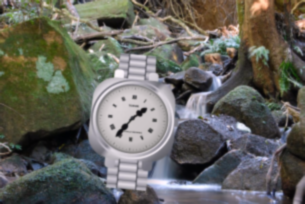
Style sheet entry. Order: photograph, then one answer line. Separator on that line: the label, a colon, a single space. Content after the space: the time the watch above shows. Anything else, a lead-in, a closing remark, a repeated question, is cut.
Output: 1:36
